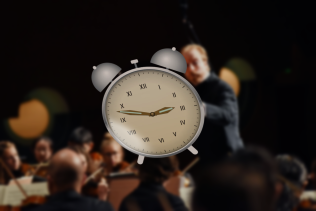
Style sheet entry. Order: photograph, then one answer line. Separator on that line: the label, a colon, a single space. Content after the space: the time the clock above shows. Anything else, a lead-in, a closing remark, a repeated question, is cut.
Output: 2:48
